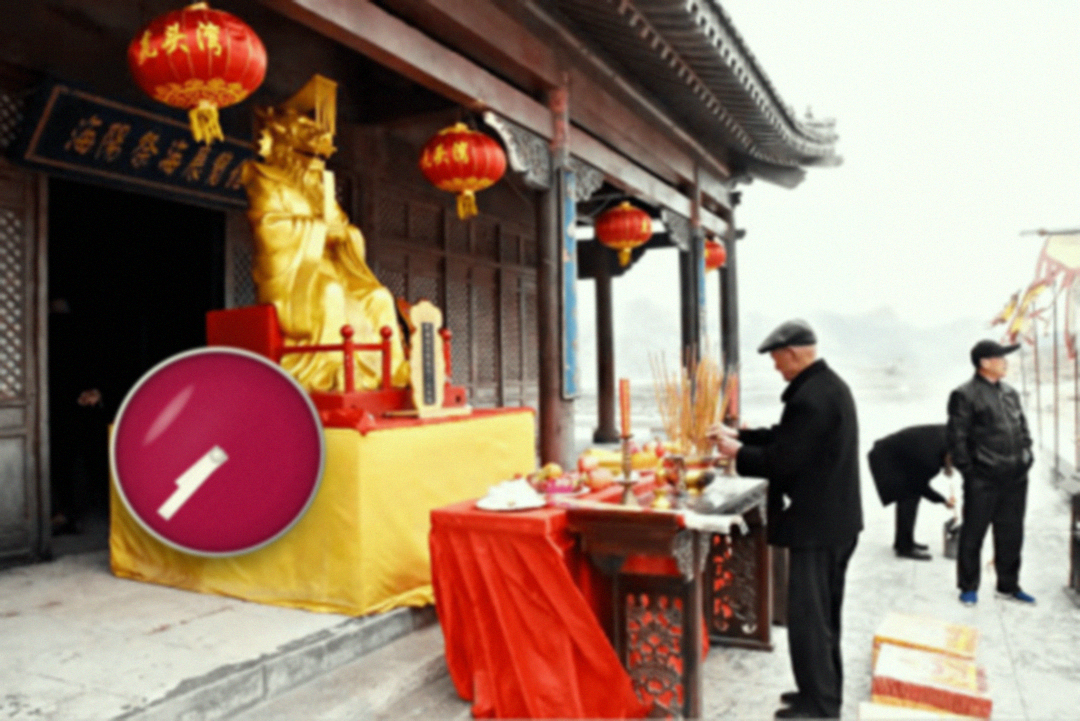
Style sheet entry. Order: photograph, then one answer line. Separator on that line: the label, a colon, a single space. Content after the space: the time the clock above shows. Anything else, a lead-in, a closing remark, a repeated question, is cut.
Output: 7:37
